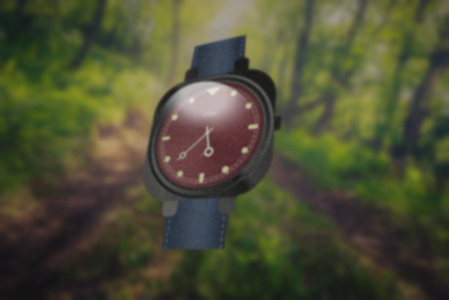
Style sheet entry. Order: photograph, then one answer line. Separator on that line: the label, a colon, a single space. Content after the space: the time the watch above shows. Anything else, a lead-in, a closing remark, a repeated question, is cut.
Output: 5:38
